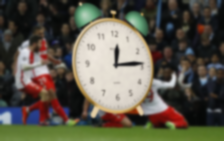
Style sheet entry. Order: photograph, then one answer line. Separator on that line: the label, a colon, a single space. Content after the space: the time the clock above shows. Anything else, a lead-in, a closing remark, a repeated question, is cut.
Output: 12:14
